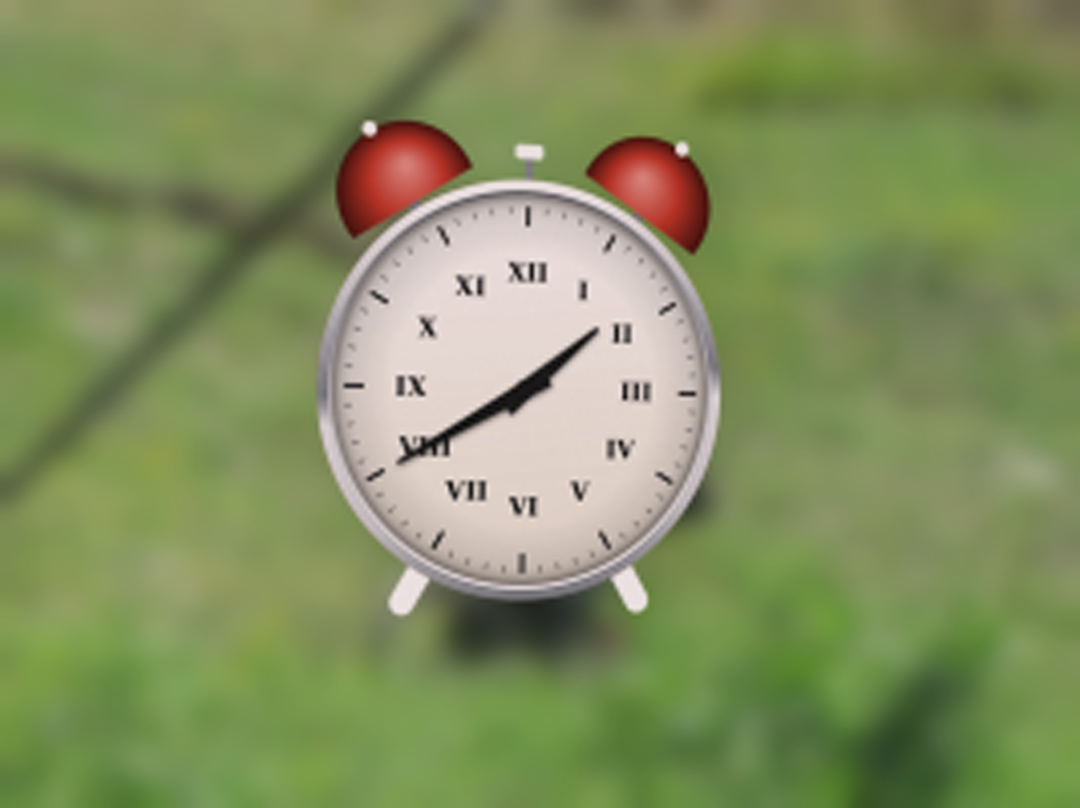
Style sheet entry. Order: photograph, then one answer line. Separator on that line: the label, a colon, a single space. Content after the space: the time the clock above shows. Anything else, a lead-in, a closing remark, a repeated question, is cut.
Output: 1:40
